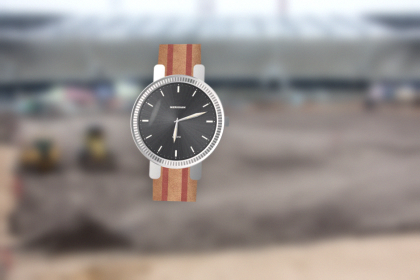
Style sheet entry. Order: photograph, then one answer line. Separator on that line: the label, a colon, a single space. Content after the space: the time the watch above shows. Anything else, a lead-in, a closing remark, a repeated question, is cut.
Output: 6:12
